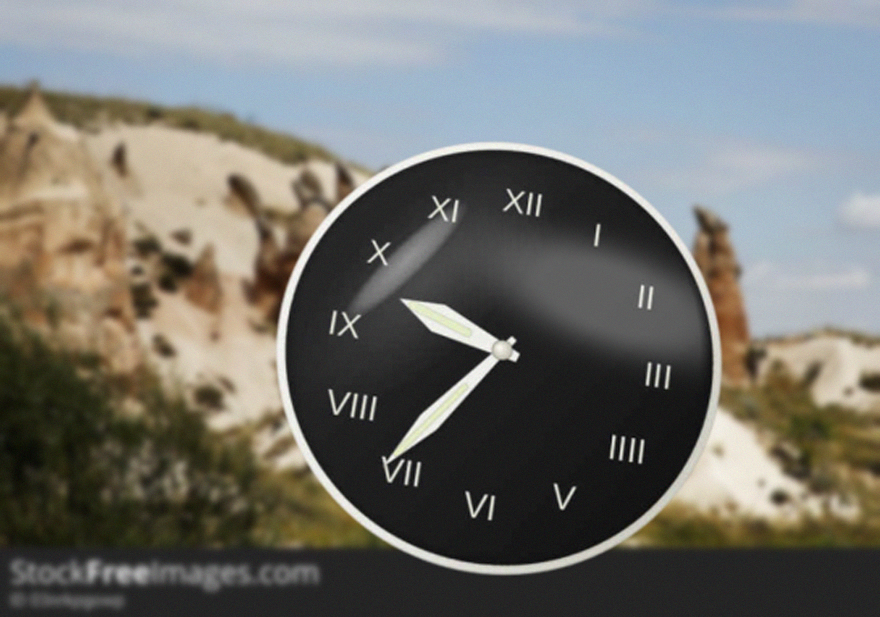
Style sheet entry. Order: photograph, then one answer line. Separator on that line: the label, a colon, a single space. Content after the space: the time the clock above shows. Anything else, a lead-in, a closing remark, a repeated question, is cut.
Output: 9:36
